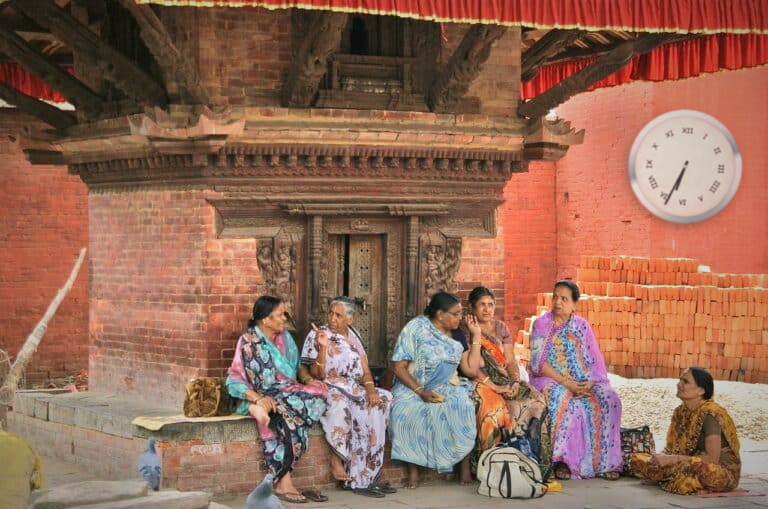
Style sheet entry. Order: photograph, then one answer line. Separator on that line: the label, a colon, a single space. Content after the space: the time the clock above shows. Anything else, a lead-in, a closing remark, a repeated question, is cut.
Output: 6:34
